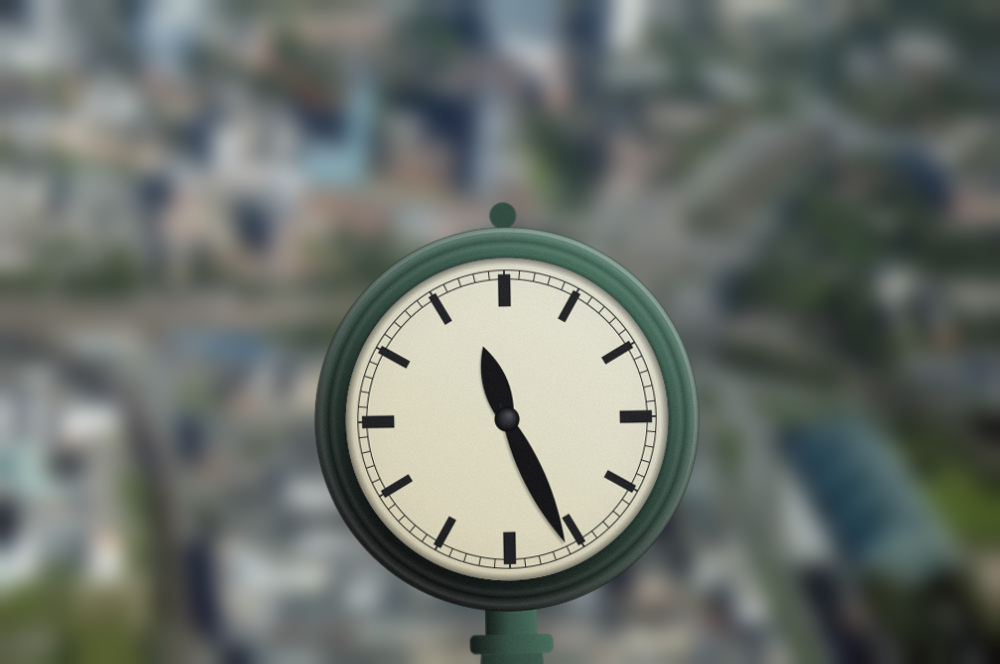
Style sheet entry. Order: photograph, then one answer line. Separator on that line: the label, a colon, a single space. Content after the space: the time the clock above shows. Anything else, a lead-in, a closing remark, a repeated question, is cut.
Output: 11:26
